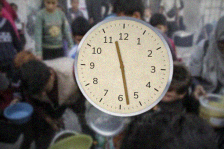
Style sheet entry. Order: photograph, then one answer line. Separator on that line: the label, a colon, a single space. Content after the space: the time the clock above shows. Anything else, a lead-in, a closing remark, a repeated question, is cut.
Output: 11:28
